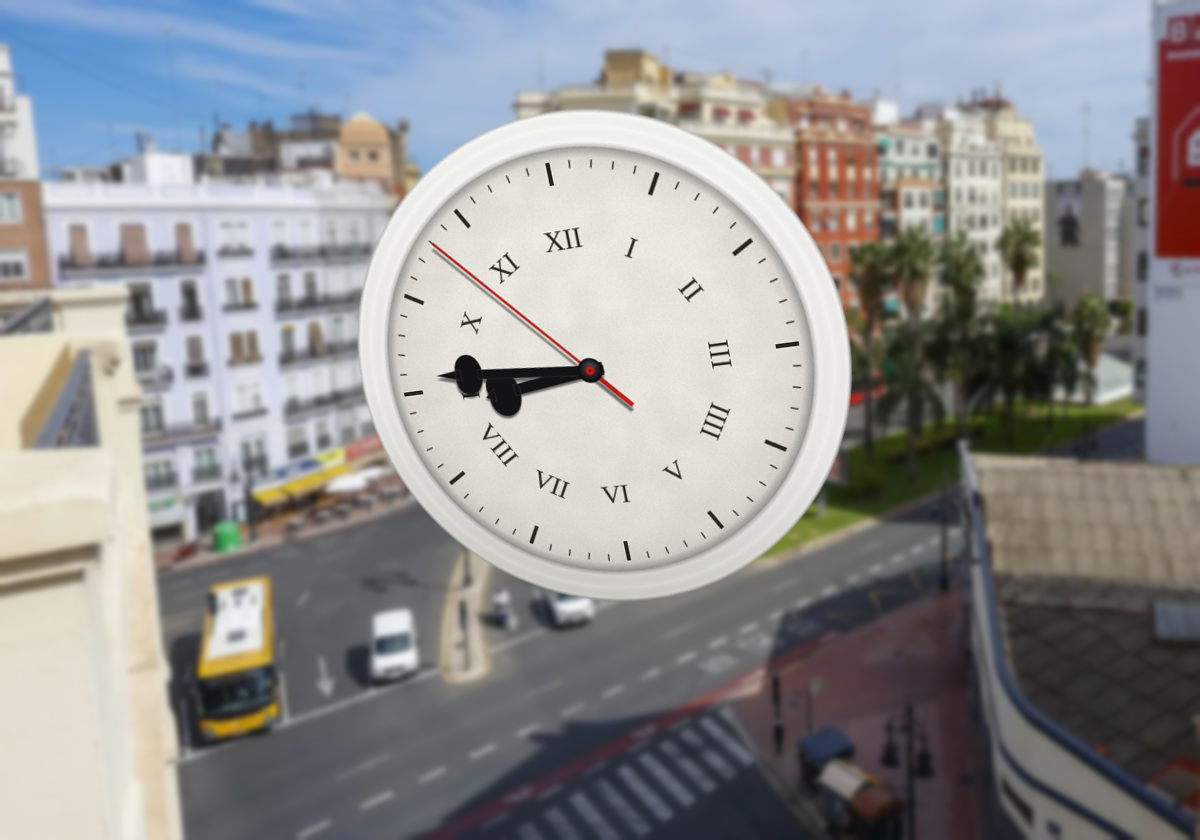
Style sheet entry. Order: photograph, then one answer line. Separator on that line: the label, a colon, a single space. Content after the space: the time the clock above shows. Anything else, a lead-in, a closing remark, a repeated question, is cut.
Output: 8:45:53
